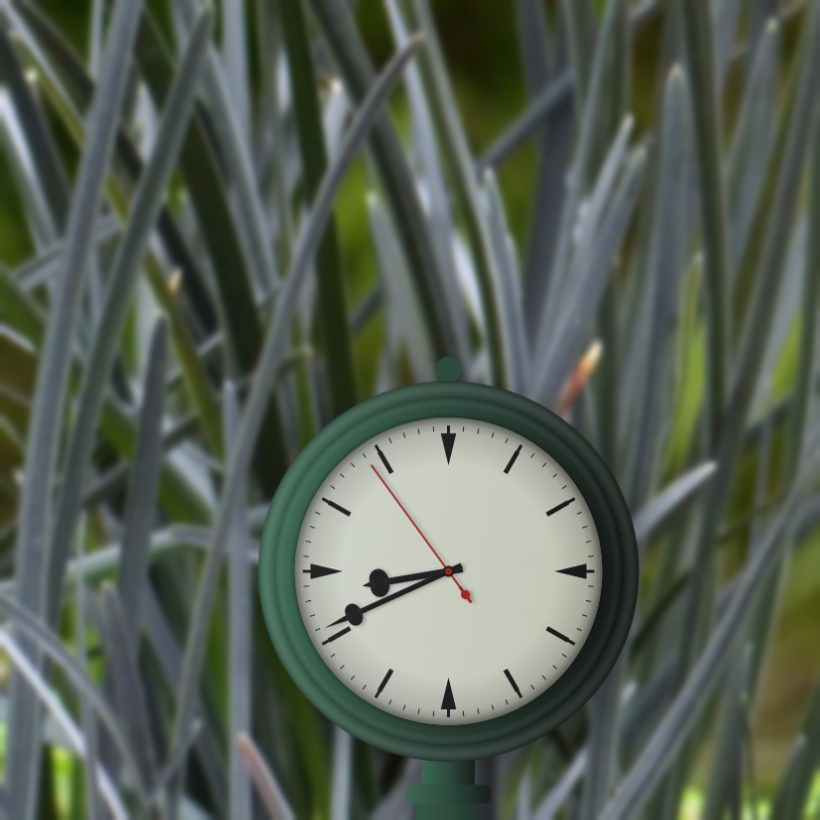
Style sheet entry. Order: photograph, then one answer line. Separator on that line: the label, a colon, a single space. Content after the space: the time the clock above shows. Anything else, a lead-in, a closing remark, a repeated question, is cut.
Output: 8:40:54
